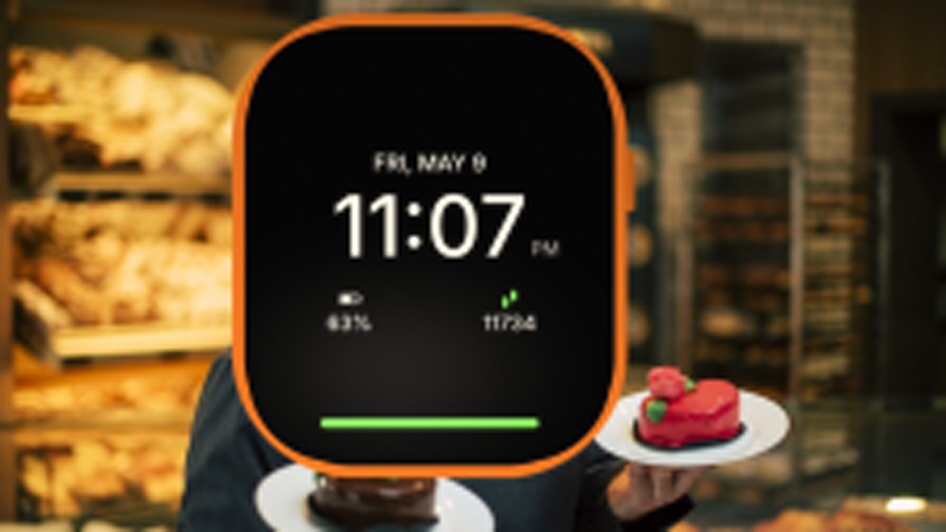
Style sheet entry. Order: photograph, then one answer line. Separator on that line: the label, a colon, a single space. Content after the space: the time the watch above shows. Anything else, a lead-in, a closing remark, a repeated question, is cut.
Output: 11:07
